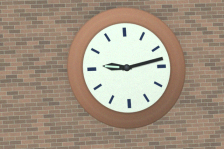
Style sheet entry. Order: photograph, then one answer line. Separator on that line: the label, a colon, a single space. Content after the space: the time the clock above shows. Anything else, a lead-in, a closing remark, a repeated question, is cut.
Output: 9:13
